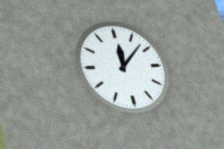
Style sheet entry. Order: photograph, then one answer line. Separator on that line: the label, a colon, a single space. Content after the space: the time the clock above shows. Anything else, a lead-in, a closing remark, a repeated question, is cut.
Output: 12:08
